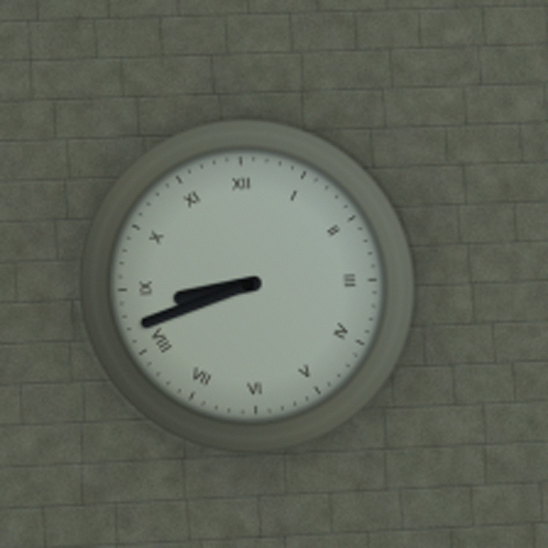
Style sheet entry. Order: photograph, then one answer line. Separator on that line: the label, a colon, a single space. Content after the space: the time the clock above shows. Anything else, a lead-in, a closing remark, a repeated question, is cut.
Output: 8:42
